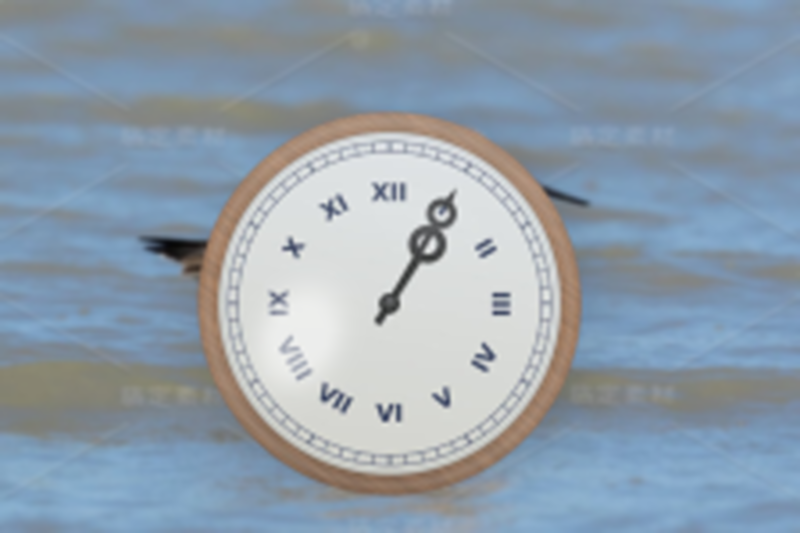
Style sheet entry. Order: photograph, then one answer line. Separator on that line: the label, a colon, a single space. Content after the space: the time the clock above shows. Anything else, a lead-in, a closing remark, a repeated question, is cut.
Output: 1:05
